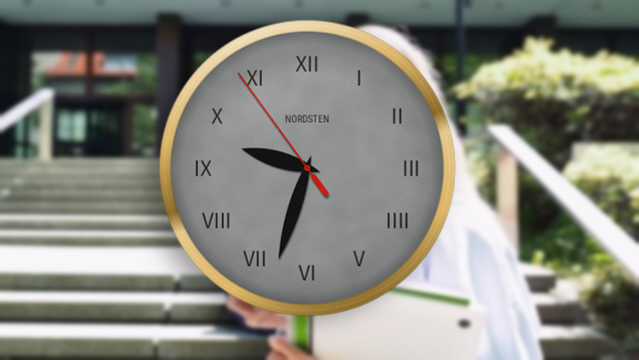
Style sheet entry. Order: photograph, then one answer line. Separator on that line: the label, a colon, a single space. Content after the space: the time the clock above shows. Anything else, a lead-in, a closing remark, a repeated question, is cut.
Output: 9:32:54
